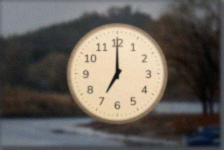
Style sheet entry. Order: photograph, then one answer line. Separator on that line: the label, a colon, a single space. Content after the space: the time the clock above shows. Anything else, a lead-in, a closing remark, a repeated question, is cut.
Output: 7:00
